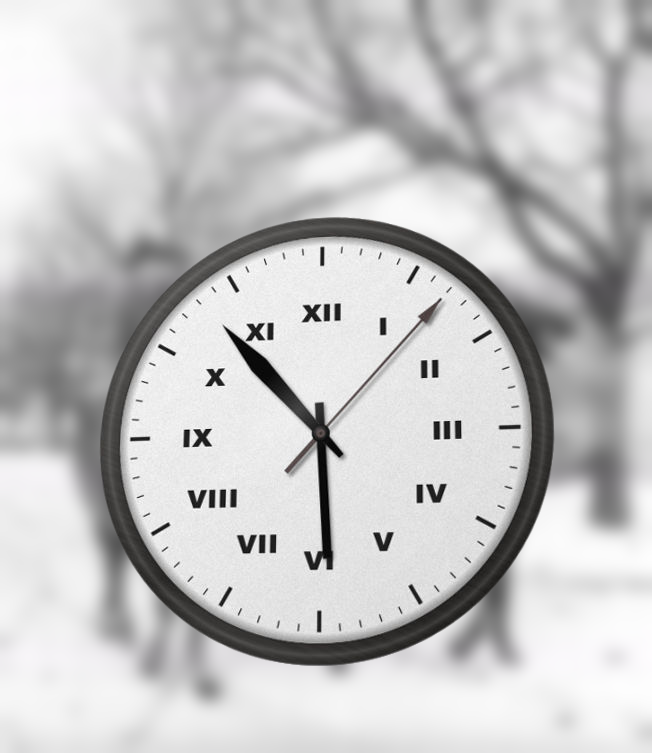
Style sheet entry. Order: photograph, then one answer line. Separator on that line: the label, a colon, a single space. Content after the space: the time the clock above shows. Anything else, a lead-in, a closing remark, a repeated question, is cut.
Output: 5:53:07
